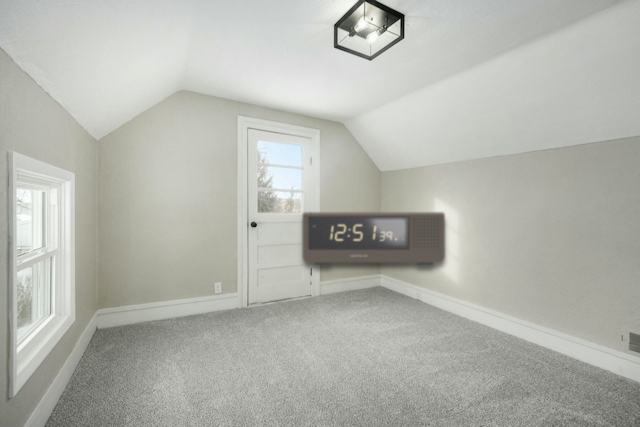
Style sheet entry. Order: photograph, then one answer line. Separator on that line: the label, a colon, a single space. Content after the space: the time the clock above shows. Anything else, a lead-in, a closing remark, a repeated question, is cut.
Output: 12:51
